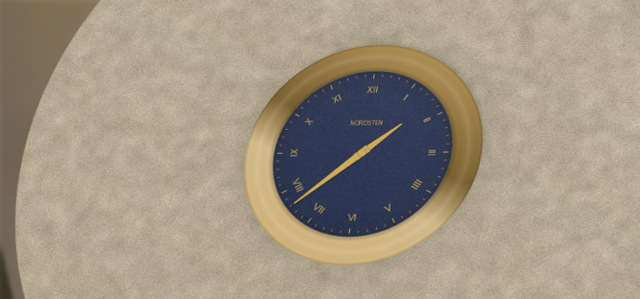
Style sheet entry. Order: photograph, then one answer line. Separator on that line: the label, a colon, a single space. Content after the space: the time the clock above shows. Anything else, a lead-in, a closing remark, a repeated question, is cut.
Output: 1:38
